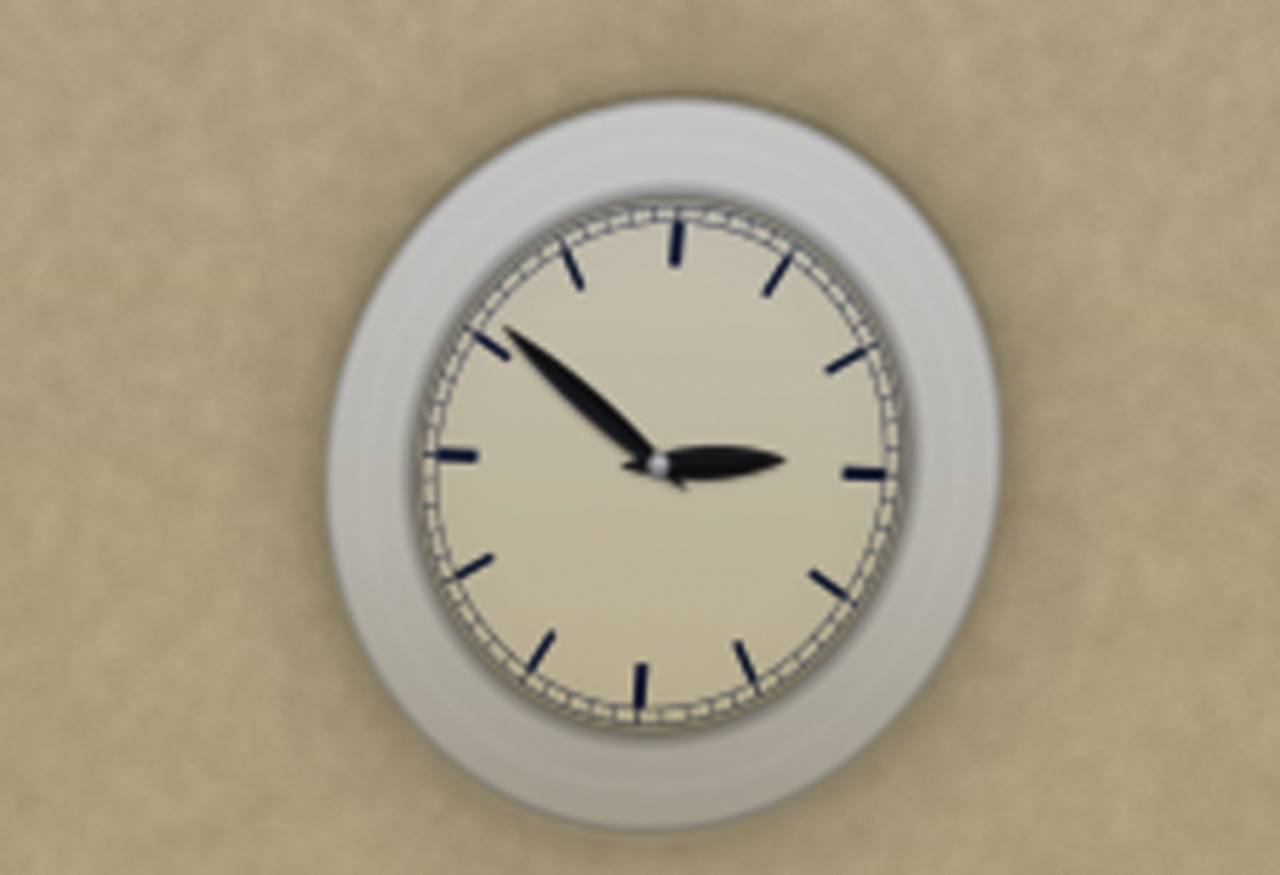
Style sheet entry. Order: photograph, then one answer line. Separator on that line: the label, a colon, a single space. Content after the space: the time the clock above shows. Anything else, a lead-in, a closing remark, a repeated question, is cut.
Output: 2:51
